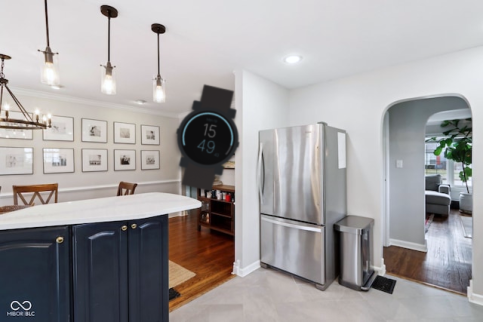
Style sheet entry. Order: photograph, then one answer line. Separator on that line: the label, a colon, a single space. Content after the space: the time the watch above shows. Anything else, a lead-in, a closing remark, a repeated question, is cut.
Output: 15:49
